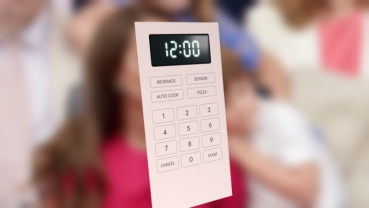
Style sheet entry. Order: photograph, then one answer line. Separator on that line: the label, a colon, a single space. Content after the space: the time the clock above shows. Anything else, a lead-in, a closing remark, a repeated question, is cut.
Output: 12:00
